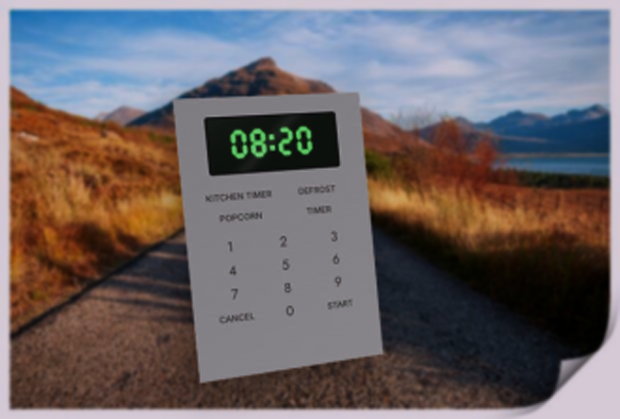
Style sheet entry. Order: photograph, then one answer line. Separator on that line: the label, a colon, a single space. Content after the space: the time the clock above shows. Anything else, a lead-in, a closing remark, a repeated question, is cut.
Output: 8:20
